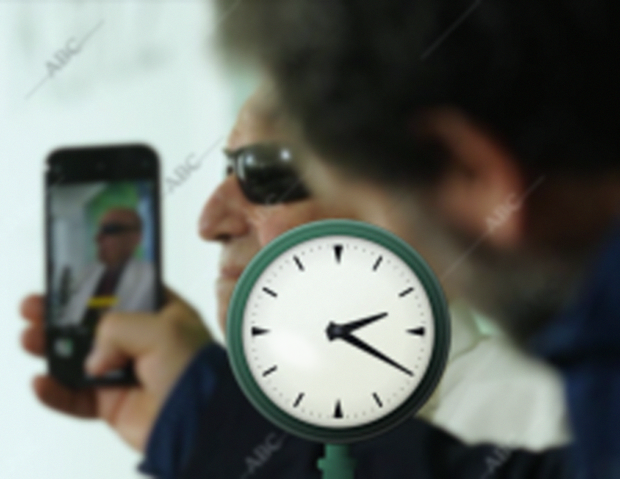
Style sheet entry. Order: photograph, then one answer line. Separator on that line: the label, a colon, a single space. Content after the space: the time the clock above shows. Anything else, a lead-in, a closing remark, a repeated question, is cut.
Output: 2:20
